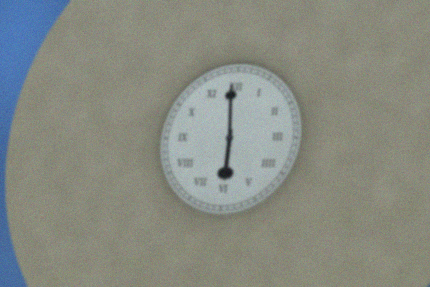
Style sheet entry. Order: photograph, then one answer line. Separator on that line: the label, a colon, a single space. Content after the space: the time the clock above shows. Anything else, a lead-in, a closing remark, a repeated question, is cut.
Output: 5:59
